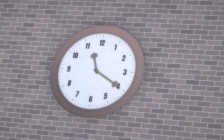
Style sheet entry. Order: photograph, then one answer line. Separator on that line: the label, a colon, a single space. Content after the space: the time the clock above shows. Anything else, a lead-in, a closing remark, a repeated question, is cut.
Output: 11:20
